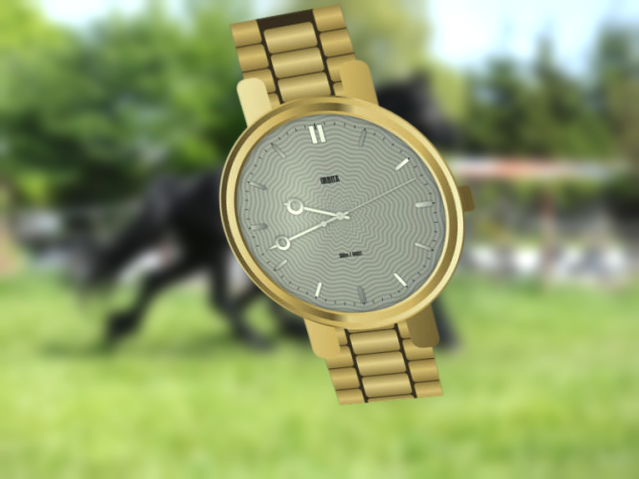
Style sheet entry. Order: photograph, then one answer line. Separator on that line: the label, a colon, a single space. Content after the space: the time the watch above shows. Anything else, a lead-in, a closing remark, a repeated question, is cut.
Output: 9:42:12
